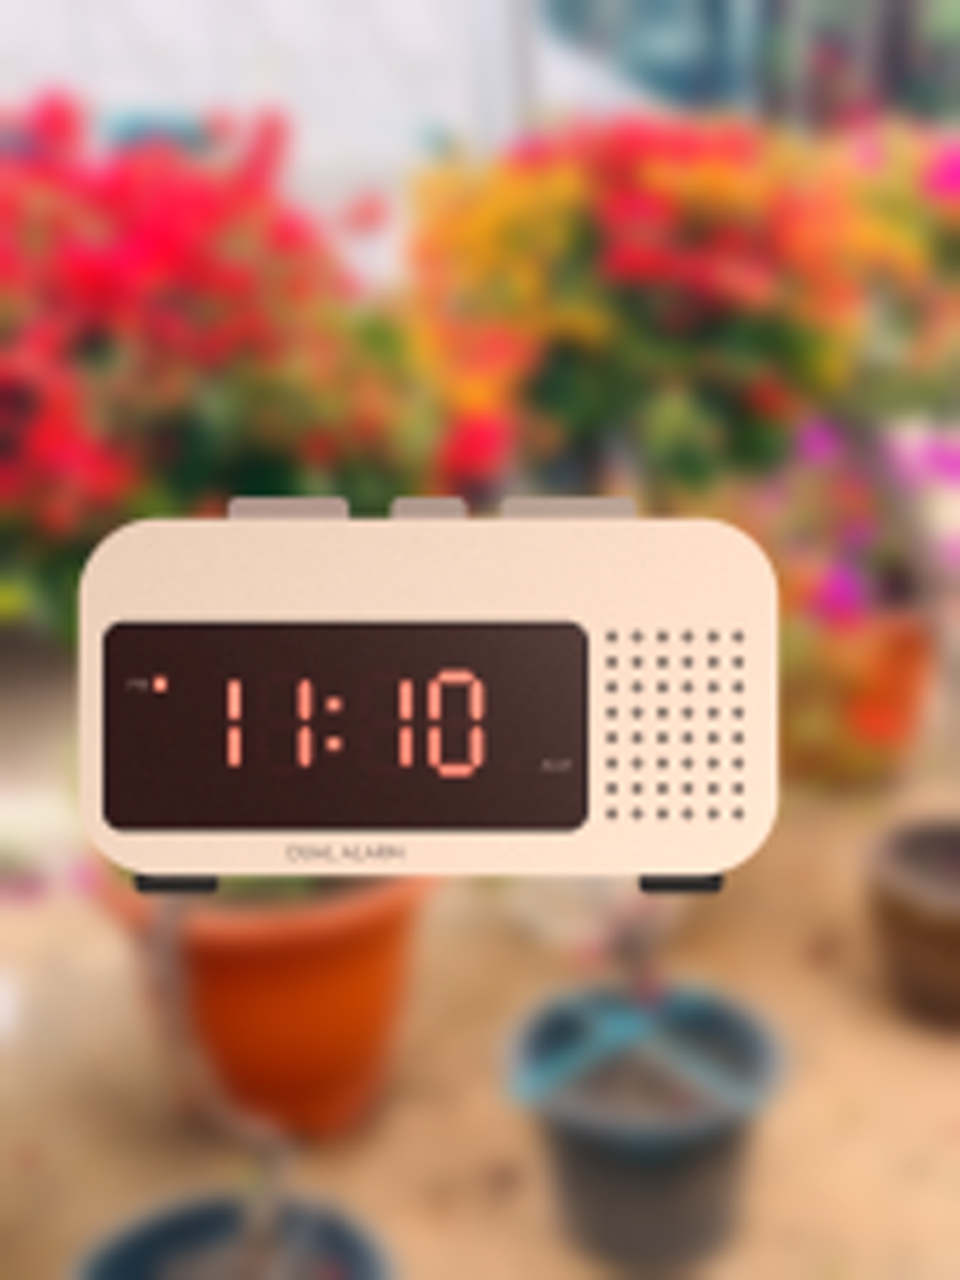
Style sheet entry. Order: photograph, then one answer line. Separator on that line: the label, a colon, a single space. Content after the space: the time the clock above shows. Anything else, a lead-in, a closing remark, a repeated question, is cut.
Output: 11:10
